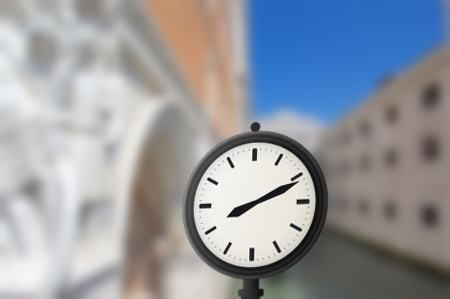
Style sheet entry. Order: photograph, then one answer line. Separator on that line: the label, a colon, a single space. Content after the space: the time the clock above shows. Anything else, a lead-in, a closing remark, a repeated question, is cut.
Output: 8:11
